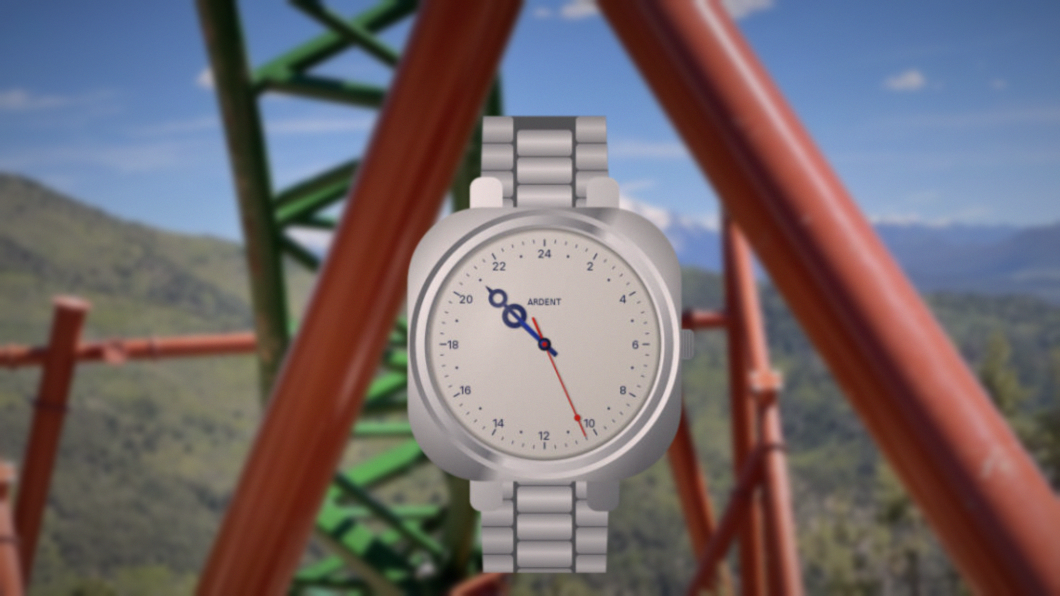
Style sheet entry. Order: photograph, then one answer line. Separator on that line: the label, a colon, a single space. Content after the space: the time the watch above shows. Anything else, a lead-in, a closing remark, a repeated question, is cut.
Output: 20:52:26
